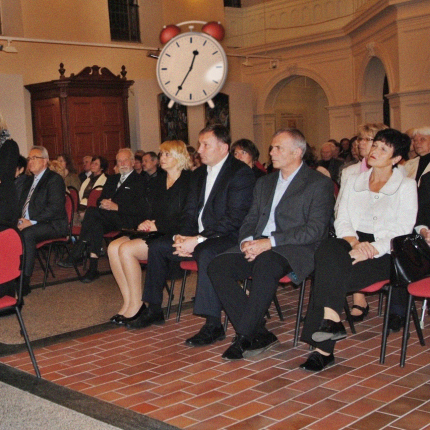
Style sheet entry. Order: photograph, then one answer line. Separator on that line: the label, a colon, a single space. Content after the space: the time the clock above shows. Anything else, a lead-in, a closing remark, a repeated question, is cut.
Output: 12:35
